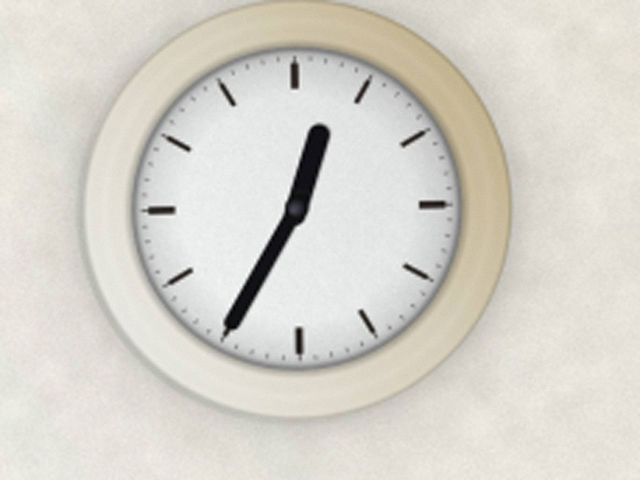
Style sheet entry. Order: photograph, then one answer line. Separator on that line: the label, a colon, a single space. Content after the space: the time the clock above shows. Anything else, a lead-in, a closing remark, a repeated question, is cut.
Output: 12:35
